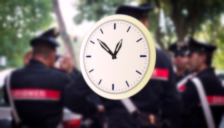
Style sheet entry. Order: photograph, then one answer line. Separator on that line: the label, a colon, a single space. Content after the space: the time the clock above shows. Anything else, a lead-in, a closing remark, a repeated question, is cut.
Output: 12:52
